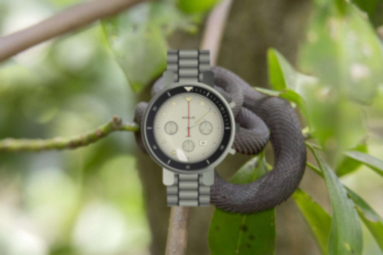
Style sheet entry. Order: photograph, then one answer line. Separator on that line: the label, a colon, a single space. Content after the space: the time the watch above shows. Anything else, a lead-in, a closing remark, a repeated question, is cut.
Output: 2:08
